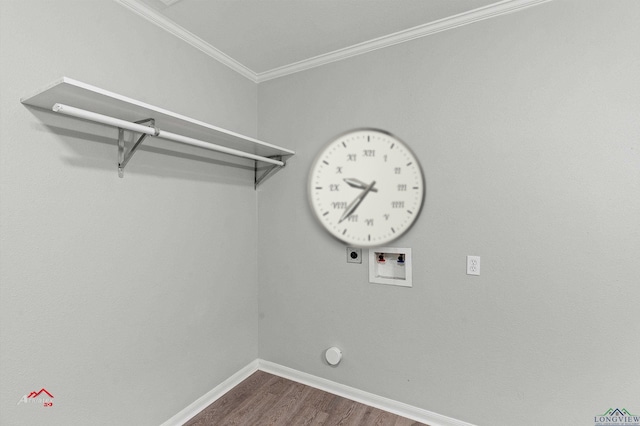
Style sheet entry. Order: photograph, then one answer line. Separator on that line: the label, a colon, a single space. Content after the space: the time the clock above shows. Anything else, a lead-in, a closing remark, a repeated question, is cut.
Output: 9:37
